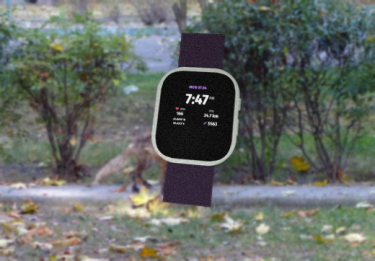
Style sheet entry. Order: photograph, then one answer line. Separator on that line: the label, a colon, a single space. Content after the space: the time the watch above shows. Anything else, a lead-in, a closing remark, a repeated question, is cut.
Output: 7:47
